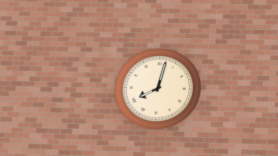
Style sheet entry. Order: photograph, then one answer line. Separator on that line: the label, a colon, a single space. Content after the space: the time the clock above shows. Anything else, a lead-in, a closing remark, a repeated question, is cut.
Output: 8:02
